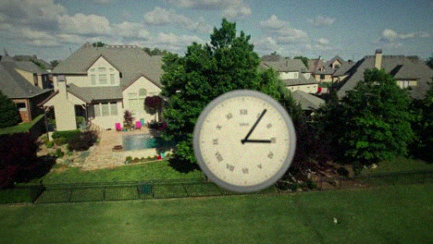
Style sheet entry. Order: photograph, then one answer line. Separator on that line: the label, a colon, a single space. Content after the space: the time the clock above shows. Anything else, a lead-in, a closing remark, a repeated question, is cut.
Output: 3:06
